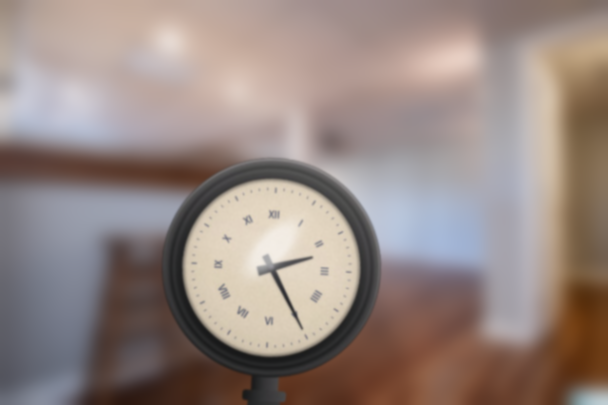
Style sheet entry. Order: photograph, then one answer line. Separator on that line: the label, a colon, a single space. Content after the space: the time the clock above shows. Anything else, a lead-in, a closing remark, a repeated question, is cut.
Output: 2:25
